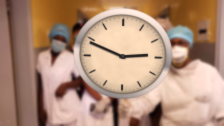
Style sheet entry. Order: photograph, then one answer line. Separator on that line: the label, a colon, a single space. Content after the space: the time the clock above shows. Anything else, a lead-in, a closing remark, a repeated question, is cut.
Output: 2:49
